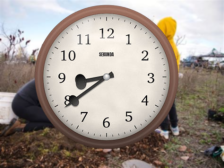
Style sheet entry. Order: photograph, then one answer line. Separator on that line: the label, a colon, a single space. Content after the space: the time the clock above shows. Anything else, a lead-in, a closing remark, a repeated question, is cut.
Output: 8:39
